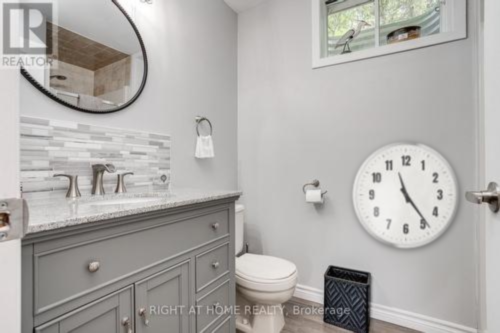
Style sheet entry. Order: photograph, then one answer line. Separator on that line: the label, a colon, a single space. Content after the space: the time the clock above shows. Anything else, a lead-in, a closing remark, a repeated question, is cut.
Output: 11:24
